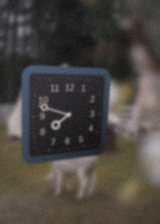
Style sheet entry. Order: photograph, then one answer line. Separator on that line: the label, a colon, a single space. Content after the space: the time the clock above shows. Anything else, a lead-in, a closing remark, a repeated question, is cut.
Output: 7:48
